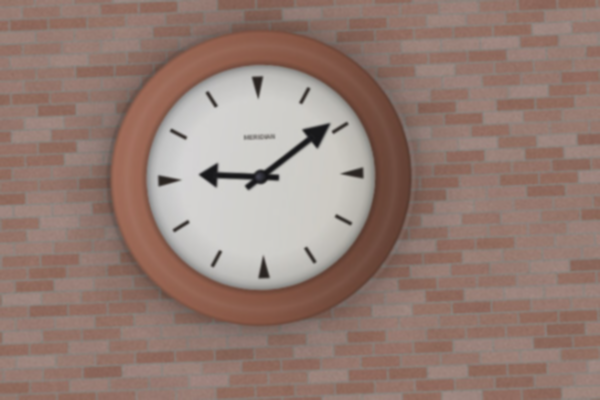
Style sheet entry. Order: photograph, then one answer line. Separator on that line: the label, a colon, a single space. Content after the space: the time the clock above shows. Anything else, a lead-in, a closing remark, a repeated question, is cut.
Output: 9:09
